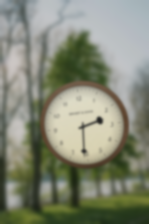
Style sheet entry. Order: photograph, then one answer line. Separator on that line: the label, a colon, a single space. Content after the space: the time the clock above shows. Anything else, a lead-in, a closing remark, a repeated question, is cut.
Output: 2:31
